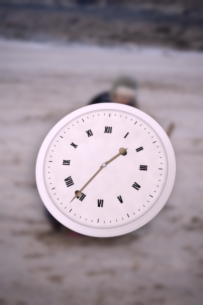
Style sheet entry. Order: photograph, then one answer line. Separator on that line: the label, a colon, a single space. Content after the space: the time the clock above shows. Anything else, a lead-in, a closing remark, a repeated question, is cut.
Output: 1:36
